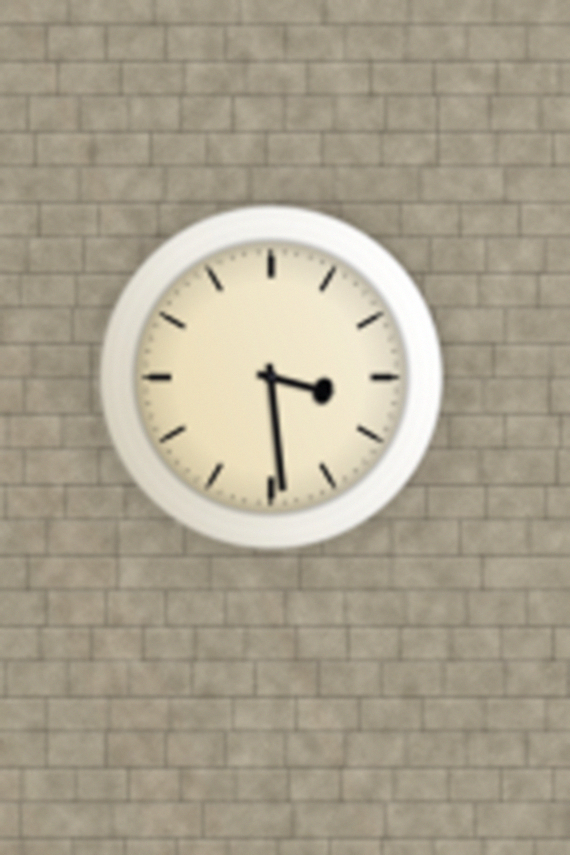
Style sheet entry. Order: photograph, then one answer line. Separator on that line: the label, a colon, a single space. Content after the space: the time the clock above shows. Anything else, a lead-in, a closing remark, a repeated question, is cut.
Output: 3:29
